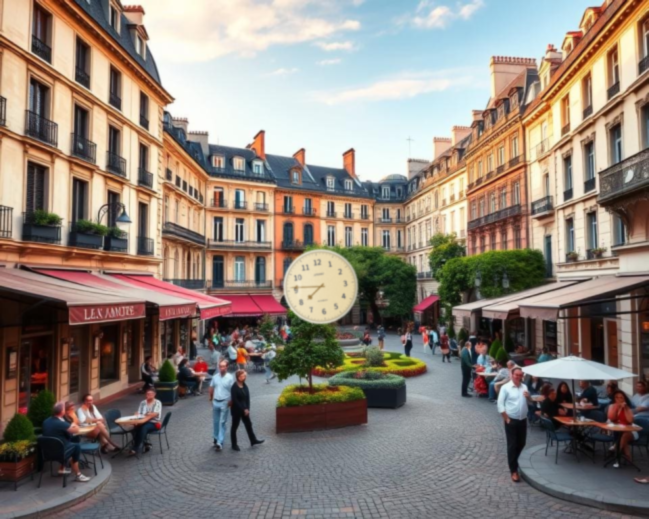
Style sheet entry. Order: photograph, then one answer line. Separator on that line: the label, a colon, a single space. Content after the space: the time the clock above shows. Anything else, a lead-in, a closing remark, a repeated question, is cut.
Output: 7:46
